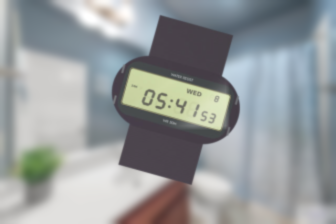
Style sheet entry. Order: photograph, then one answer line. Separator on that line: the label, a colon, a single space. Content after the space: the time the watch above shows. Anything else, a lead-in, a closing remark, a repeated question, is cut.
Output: 5:41:53
